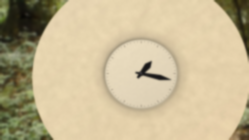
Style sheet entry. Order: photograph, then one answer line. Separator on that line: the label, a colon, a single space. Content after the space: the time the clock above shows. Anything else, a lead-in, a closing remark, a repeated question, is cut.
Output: 1:17
